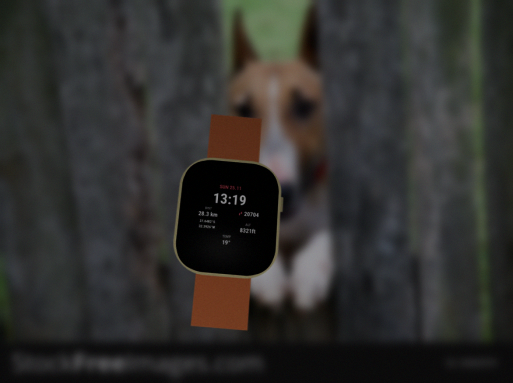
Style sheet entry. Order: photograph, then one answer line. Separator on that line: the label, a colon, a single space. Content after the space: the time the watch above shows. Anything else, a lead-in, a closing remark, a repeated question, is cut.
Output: 13:19
